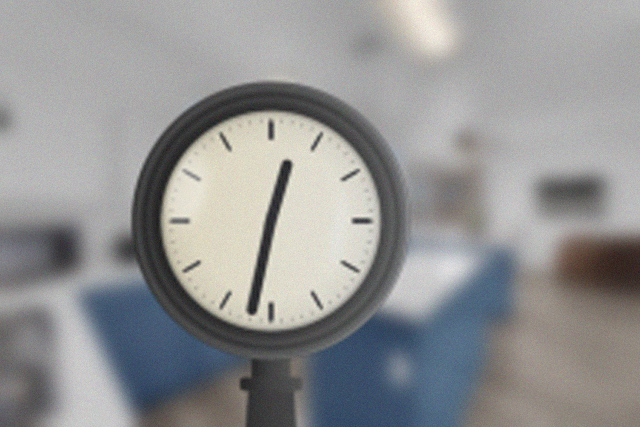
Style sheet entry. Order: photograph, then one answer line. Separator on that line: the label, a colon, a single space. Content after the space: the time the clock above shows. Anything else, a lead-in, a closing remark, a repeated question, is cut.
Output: 12:32
